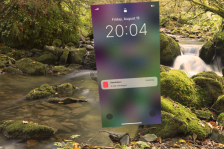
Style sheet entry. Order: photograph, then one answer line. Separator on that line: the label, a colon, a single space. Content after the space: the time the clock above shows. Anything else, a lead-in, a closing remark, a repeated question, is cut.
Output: 20:04
